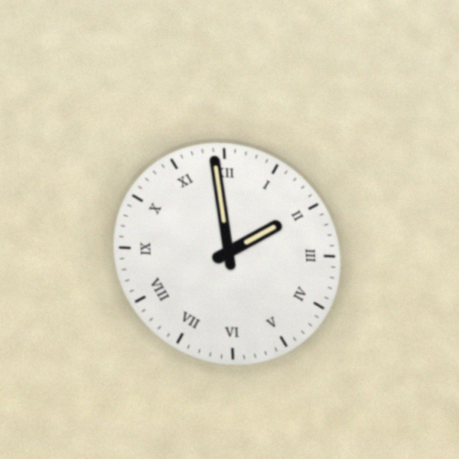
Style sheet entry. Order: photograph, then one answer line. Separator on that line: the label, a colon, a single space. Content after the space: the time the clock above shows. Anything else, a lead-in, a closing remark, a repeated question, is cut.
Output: 1:59
